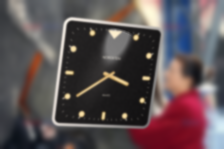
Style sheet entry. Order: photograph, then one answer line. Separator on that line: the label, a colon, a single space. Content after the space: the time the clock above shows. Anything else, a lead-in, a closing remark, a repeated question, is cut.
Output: 3:39
